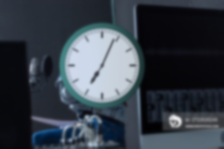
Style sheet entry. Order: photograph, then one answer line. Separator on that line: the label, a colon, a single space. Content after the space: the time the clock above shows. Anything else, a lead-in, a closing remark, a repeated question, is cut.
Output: 7:04
